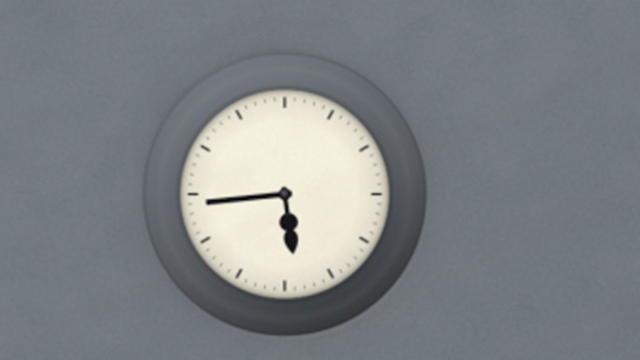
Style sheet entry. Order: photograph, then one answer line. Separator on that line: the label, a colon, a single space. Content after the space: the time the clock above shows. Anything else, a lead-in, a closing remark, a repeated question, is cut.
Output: 5:44
